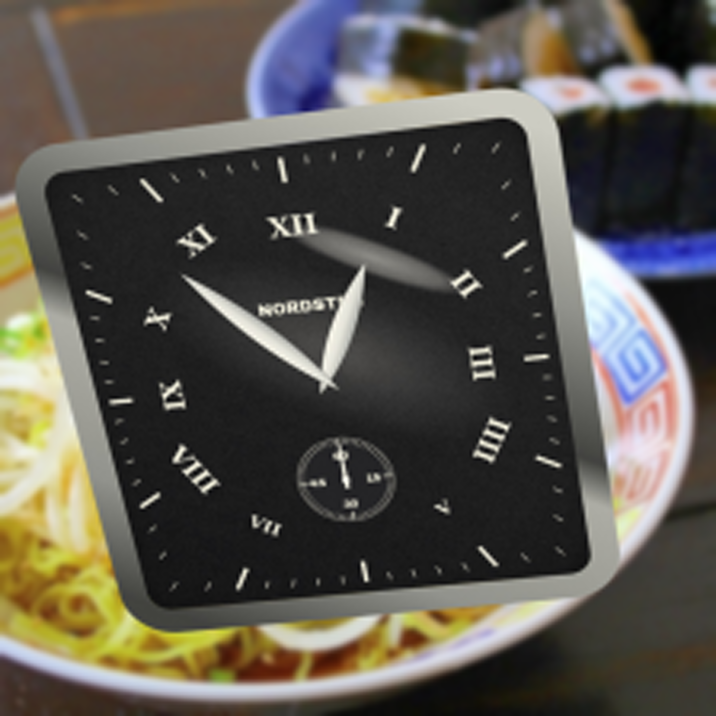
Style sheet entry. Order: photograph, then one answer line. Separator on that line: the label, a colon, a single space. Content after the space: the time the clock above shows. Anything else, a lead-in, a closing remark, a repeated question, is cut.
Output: 12:53
